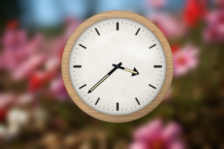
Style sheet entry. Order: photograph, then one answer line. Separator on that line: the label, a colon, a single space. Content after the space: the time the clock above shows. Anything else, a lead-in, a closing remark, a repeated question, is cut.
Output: 3:38
